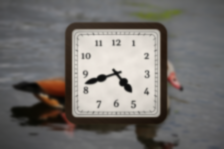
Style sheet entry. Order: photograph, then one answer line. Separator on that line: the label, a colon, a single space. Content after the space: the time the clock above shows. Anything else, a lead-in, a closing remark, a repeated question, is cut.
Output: 4:42
